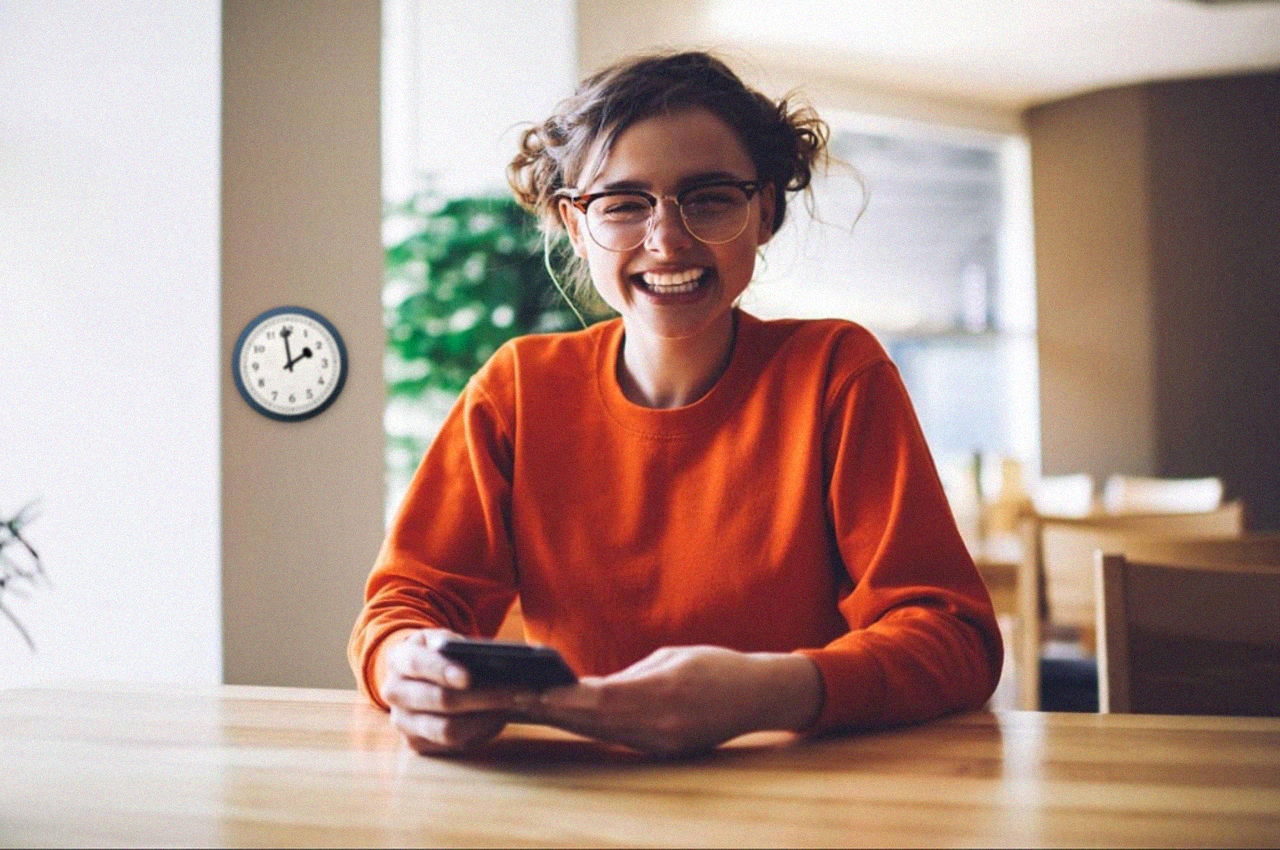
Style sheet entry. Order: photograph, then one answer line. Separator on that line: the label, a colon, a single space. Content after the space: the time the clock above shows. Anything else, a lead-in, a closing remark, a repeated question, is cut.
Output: 1:59
